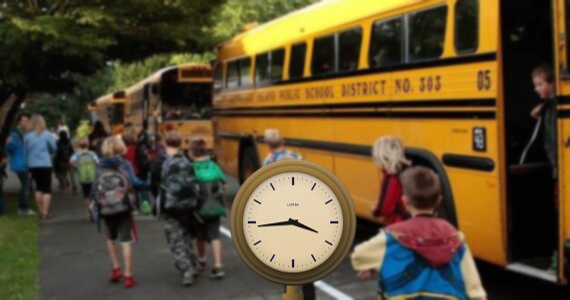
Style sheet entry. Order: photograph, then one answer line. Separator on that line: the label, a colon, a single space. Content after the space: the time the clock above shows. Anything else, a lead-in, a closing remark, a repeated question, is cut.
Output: 3:44
